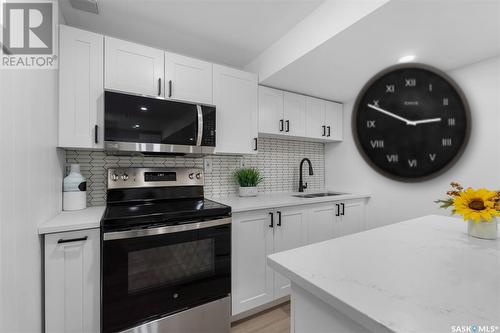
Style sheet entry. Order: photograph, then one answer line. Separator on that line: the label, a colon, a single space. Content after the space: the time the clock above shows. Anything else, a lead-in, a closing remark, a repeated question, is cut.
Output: 2:49
